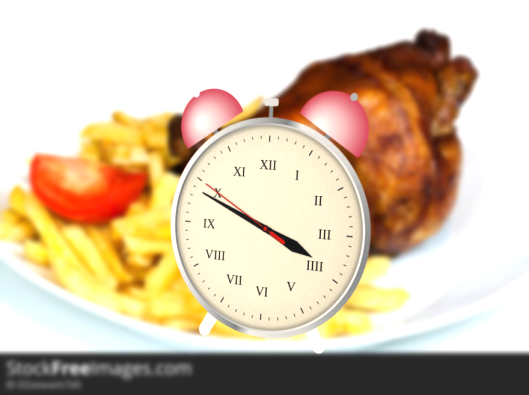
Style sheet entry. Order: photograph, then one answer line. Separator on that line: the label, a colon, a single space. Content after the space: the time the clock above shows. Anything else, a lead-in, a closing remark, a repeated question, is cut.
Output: 3:48:50
